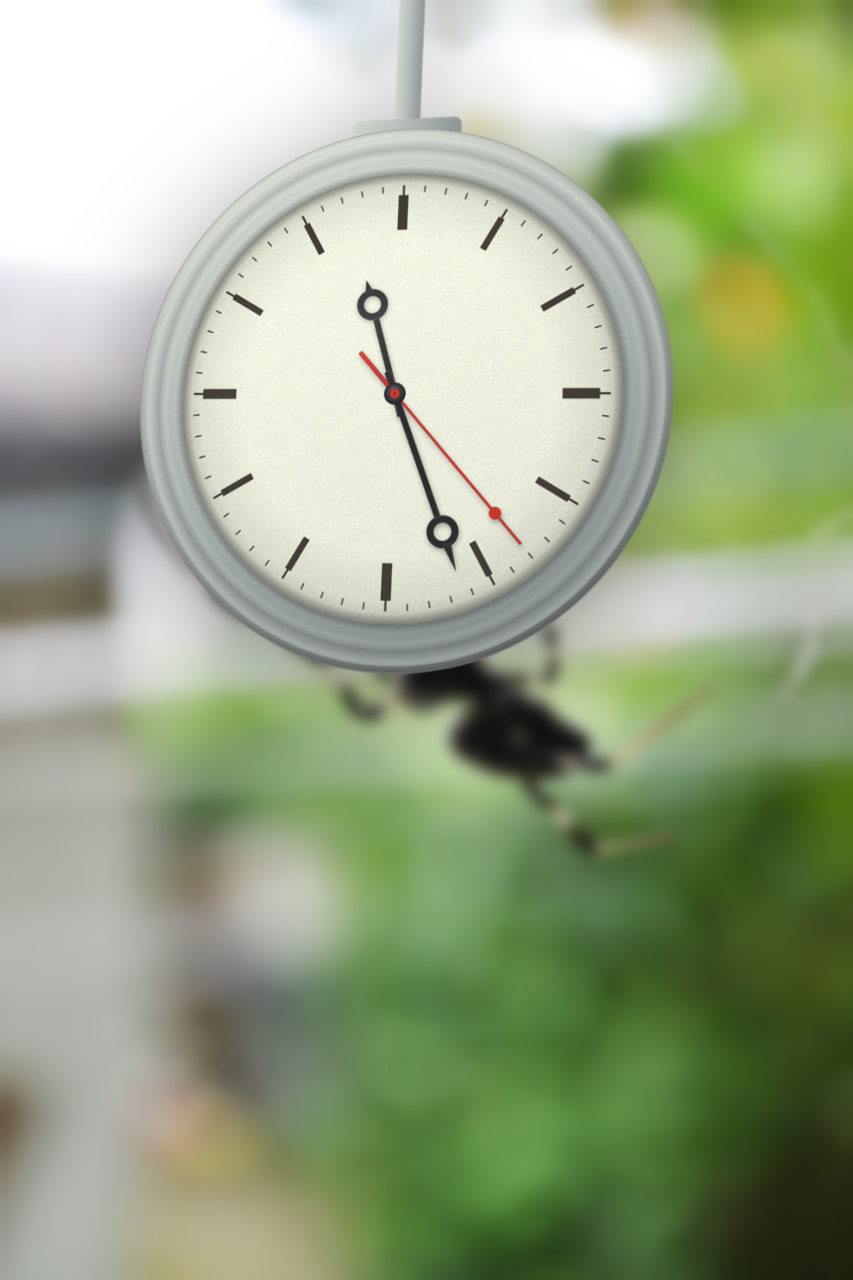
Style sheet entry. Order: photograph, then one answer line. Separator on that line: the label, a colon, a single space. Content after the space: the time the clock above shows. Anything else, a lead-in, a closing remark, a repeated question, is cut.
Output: 11:26:23
